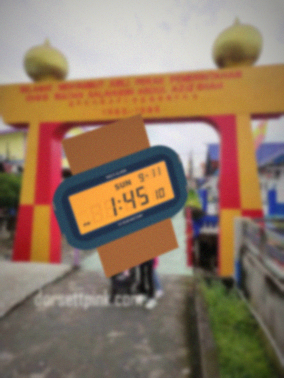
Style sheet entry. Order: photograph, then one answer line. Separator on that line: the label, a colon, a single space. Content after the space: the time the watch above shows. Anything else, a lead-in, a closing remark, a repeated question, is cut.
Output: 1:45
